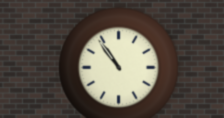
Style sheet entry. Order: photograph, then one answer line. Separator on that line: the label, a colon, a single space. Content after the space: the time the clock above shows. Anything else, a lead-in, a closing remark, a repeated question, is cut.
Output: 10:54
